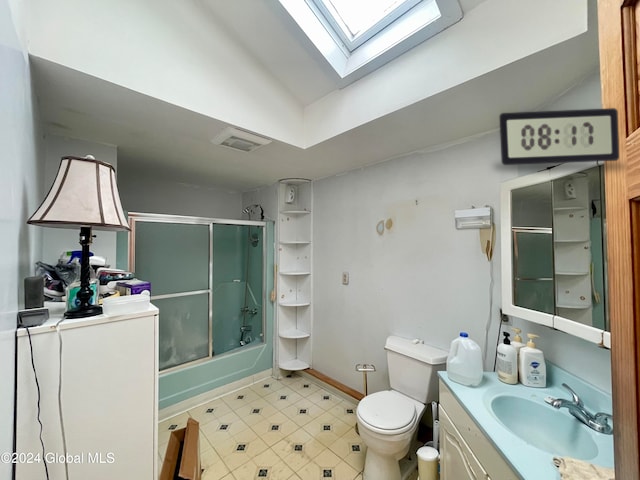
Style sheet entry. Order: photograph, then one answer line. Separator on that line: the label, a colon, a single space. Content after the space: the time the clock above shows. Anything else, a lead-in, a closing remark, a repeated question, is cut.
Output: 8:17
